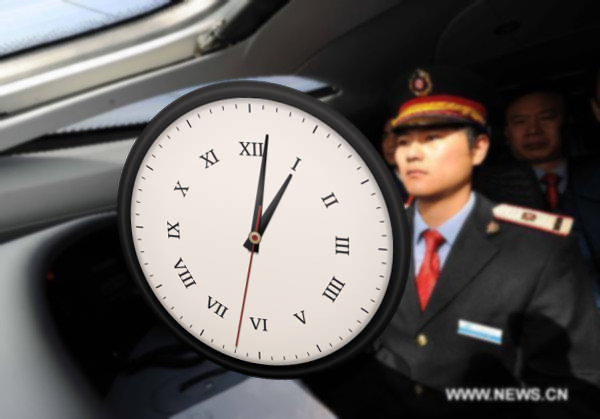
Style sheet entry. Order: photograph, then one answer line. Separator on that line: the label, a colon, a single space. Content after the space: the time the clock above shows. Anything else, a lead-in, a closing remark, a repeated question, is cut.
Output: 1:01:32
